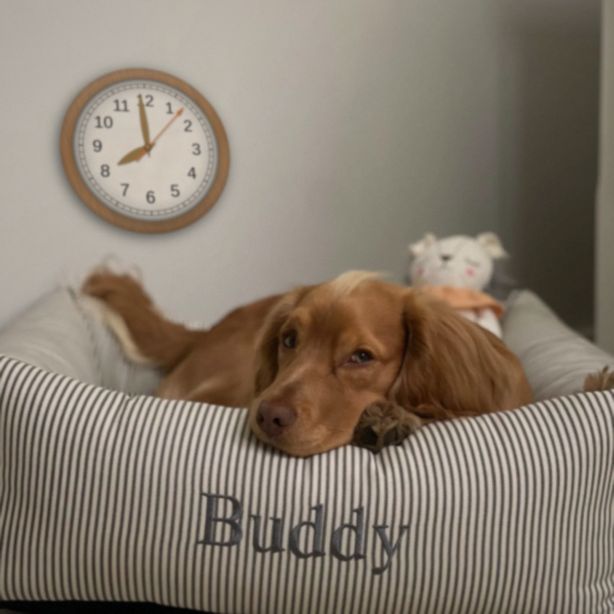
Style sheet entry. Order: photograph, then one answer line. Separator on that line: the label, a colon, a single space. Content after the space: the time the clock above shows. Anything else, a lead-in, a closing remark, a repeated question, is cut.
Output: 7:59:07
